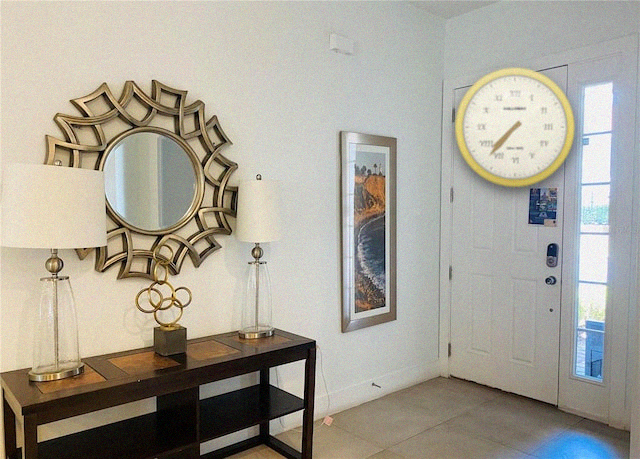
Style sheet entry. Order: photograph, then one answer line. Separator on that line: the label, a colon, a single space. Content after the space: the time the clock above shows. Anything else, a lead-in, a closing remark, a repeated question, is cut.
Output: 7:37
